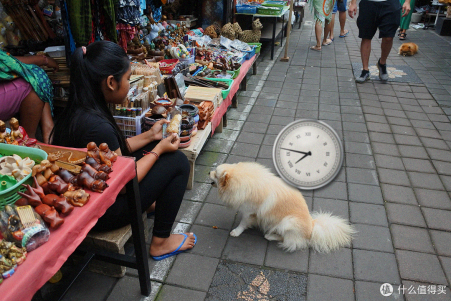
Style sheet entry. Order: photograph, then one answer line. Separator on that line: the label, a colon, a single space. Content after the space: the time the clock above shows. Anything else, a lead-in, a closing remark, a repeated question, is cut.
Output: 7:47
